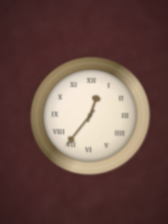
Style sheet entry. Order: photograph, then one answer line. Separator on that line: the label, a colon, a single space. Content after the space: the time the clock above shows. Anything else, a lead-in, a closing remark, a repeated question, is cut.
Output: 12:36
